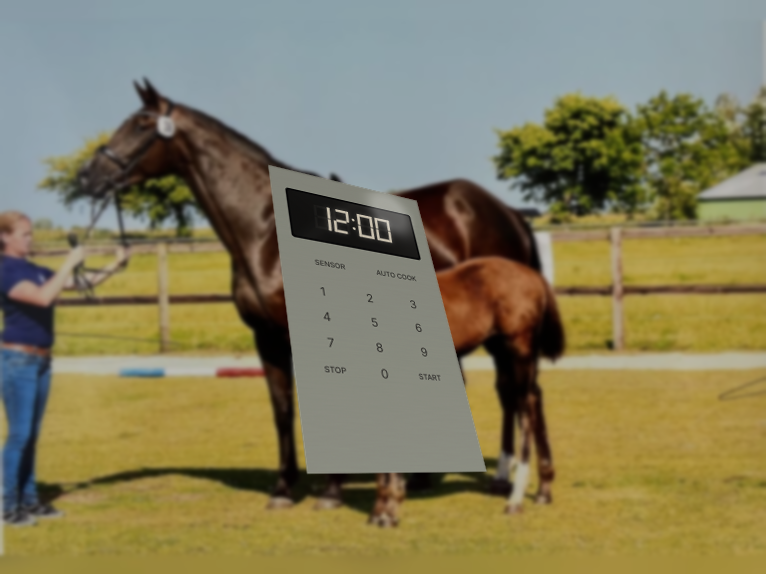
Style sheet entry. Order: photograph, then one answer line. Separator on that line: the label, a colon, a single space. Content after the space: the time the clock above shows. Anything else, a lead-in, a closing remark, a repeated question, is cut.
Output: 12:00
